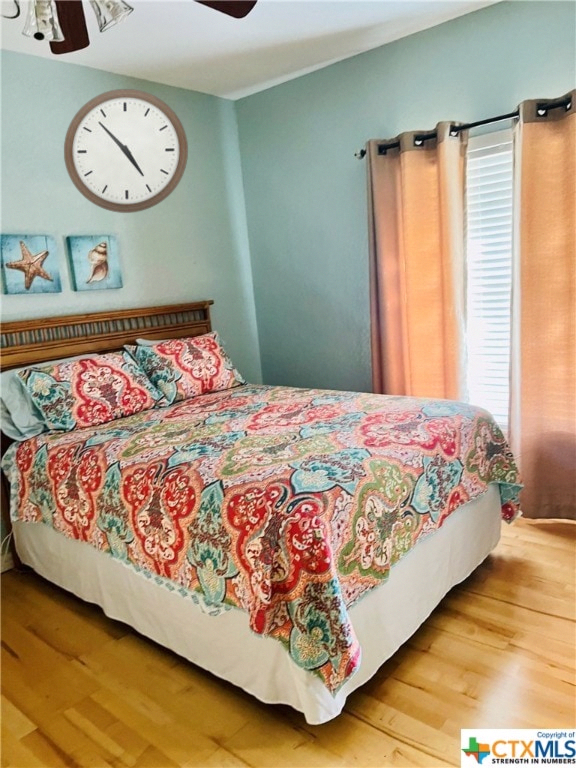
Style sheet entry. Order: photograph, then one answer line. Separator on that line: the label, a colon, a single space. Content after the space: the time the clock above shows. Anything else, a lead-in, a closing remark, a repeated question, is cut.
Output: 4:53
